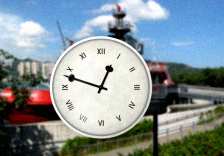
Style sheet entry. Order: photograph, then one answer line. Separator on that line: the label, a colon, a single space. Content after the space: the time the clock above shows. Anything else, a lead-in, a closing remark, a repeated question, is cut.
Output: 12:48
